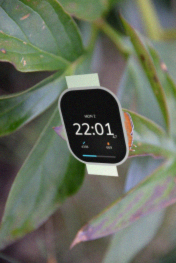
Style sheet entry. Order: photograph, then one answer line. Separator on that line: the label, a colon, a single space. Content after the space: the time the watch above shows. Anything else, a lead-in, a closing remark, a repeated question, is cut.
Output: 22:01
